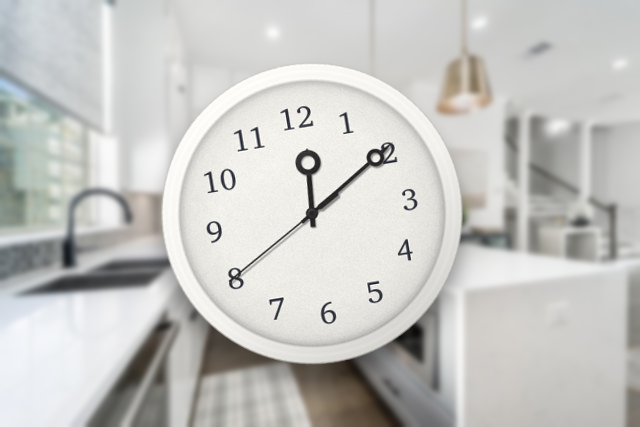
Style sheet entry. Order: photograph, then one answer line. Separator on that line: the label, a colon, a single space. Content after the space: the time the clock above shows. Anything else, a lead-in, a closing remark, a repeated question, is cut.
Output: 12:09:40
